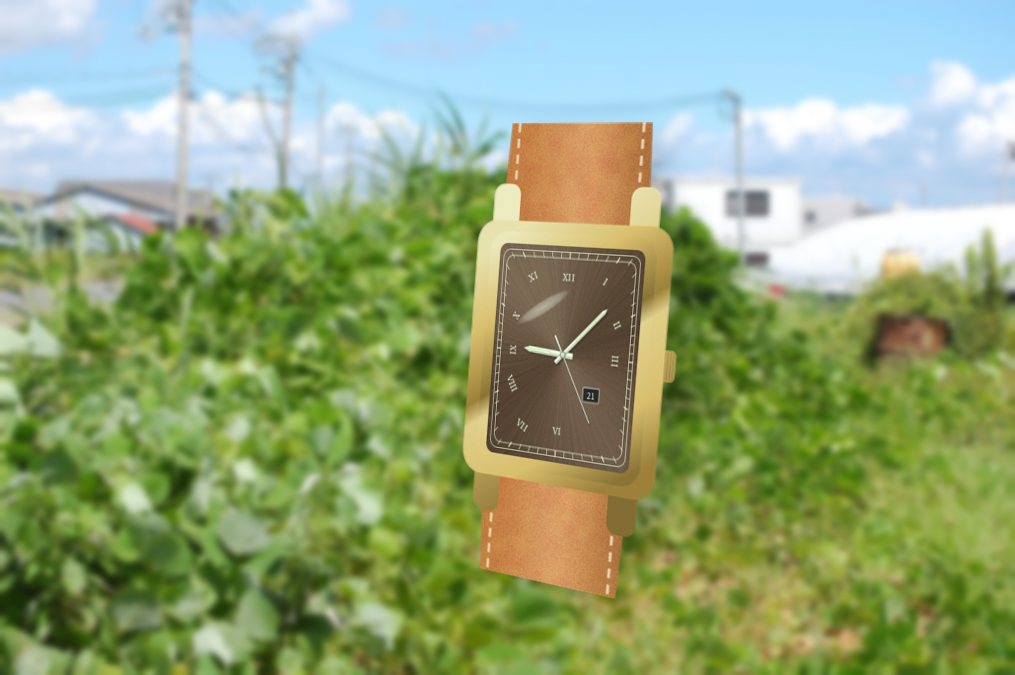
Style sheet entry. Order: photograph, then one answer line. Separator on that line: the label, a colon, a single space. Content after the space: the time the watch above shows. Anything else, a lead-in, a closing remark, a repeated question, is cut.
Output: 9:07:25
